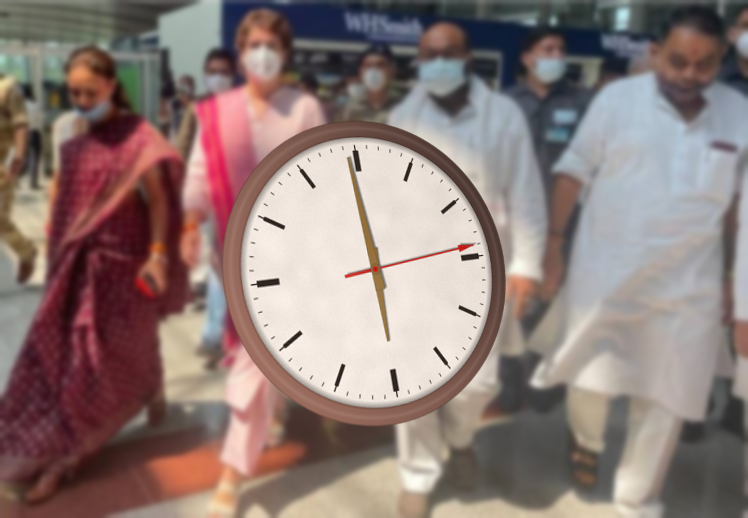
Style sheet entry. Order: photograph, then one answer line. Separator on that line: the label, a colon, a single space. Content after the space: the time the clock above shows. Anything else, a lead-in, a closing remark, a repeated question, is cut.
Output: 5:59:14
